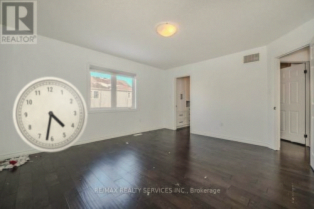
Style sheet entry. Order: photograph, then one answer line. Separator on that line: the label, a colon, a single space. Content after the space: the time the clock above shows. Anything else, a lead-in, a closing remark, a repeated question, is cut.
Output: 4:32
